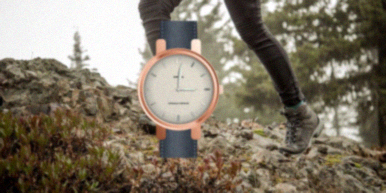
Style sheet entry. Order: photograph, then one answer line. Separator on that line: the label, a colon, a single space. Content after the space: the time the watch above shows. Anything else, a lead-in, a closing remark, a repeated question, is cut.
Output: 3:01
